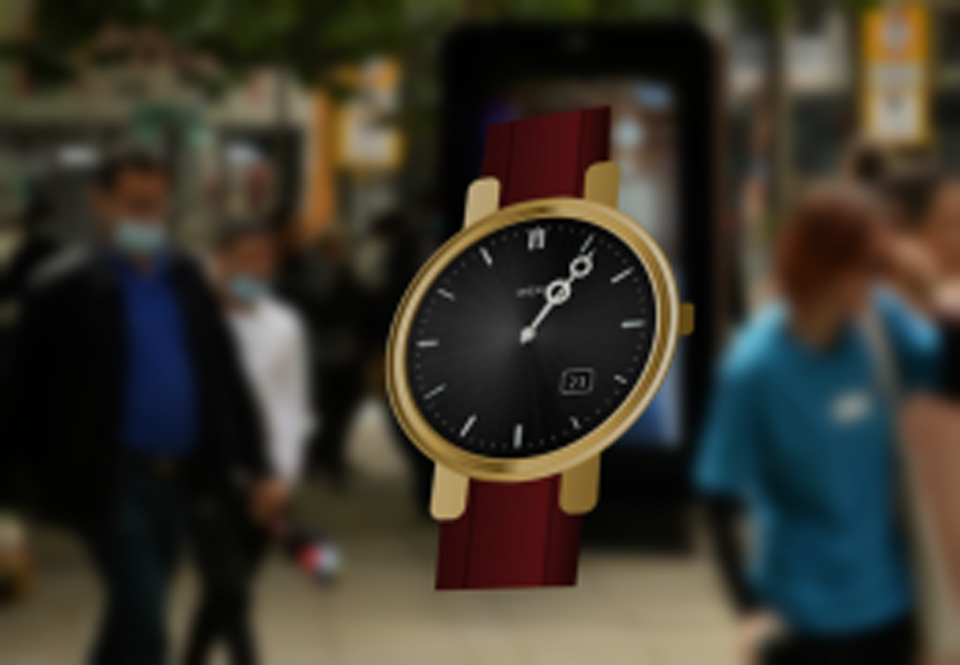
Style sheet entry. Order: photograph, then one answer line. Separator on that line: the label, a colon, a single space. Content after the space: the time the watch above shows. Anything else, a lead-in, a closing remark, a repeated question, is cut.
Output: 1:06
